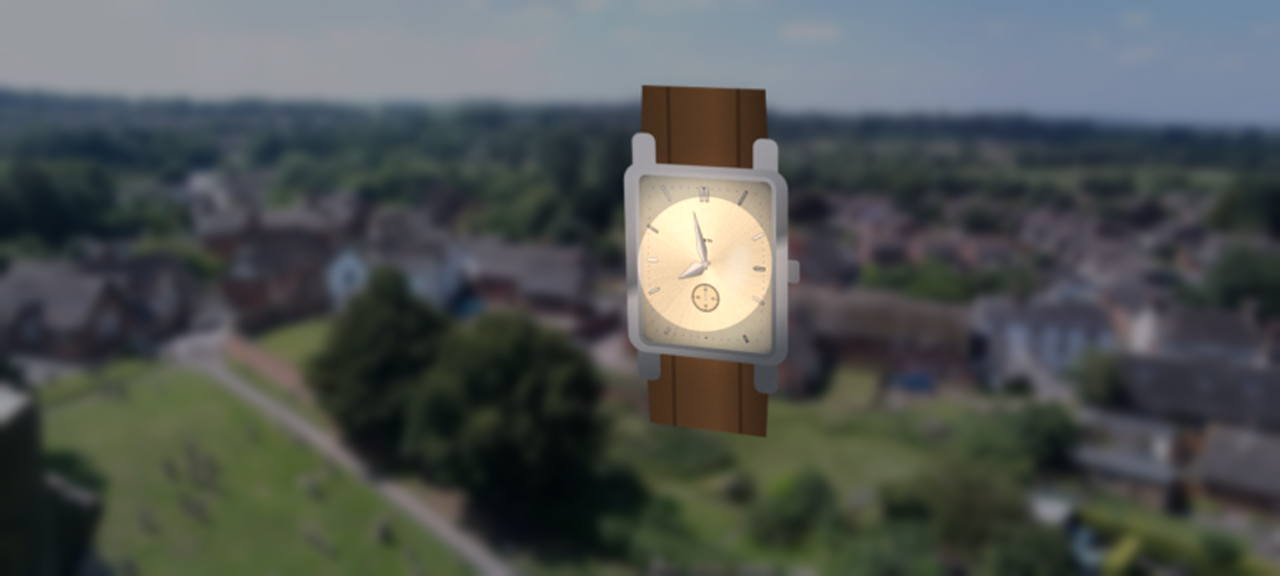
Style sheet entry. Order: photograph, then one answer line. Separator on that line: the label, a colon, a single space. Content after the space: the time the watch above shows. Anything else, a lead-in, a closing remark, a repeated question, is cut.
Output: 7:58
